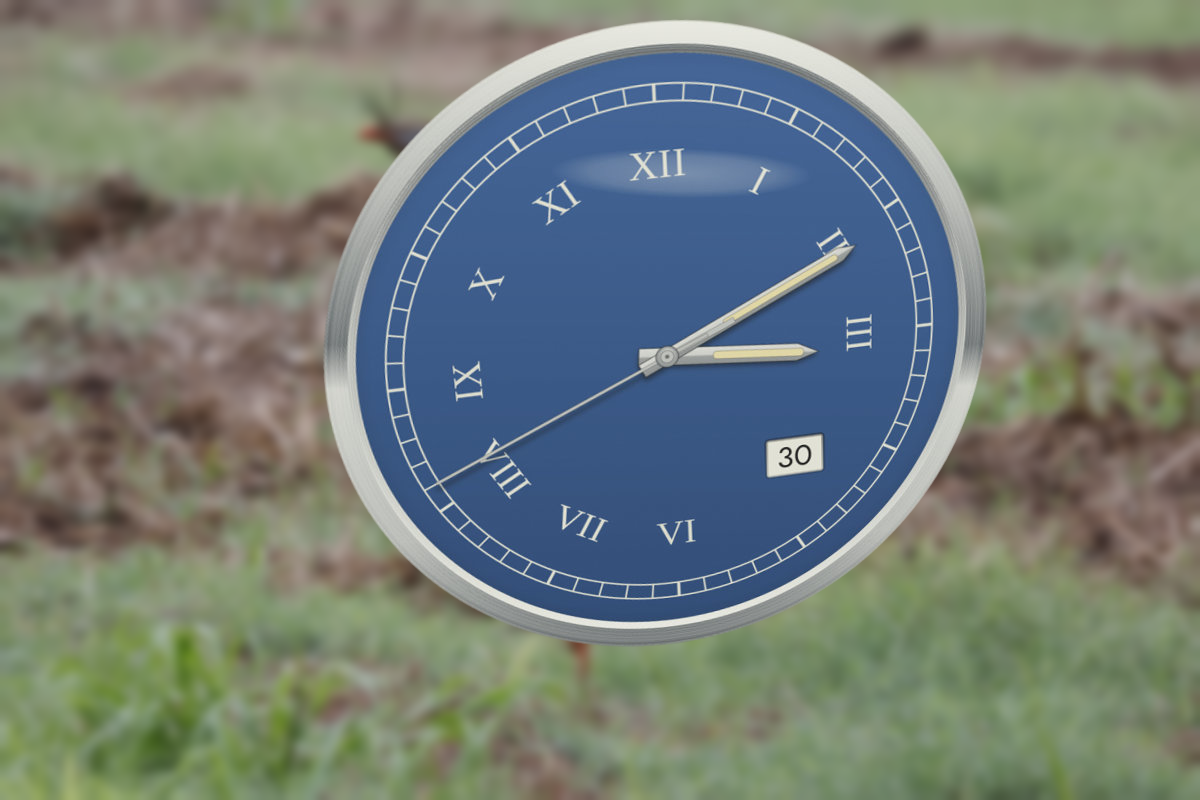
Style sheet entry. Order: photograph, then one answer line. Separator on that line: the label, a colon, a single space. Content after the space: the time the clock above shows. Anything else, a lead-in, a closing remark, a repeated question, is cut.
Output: 3:10:41
